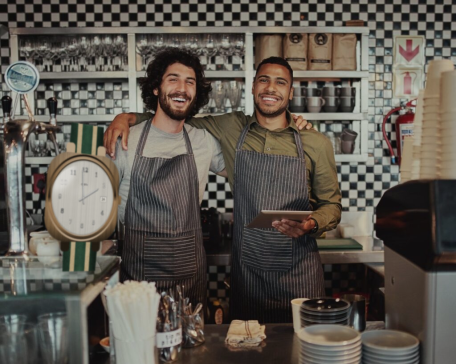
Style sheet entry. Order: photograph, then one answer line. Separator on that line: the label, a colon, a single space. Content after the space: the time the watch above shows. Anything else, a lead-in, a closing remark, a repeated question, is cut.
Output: 1:59
